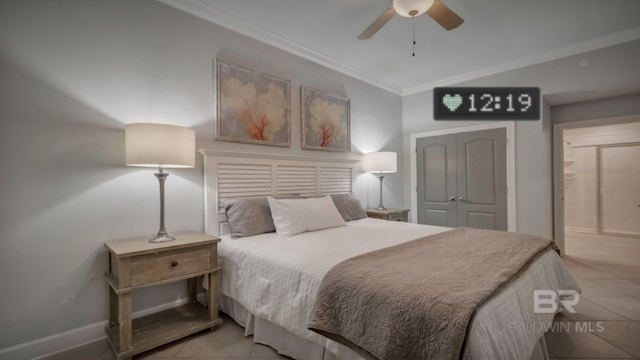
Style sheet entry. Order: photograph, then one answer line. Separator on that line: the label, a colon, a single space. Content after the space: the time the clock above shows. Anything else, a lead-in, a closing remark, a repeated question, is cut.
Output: 12:19
